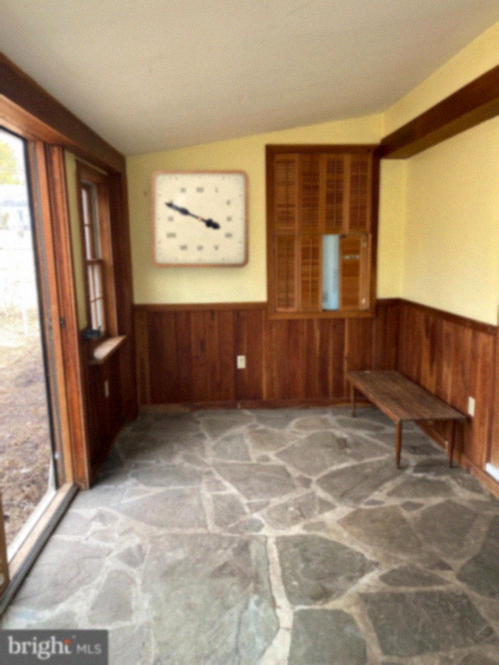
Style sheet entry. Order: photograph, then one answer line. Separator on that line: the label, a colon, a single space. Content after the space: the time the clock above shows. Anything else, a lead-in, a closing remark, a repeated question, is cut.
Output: 3:49
